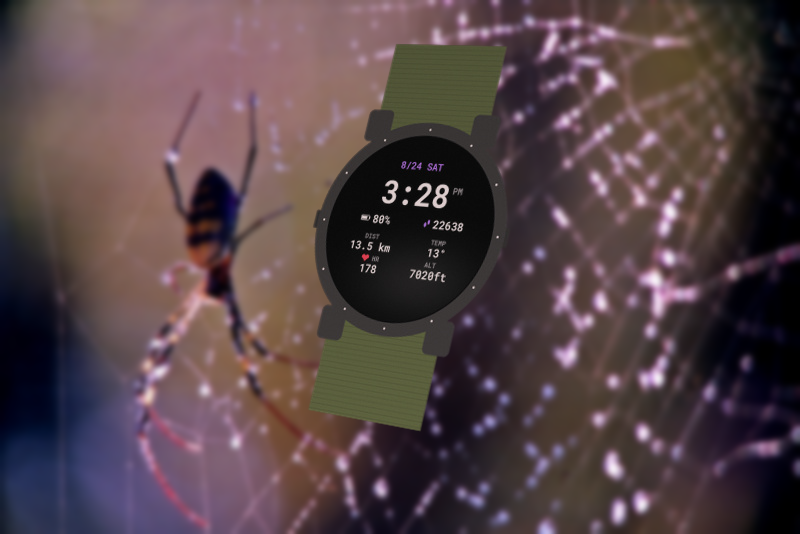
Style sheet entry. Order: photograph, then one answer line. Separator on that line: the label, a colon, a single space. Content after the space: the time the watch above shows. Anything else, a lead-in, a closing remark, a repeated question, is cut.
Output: 3:28
